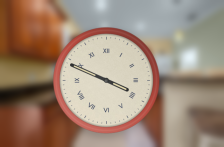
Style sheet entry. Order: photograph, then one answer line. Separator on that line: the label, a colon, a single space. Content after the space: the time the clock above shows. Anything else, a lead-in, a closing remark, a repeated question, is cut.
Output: 3:49
